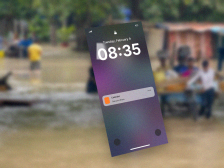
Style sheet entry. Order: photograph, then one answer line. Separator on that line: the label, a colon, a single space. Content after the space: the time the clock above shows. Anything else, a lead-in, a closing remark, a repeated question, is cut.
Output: 8:35
